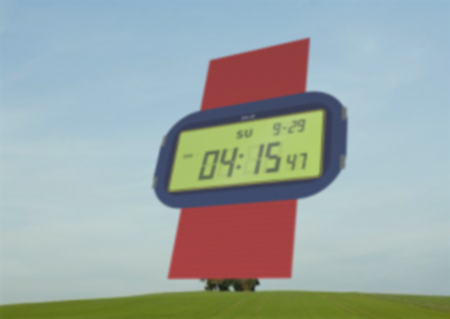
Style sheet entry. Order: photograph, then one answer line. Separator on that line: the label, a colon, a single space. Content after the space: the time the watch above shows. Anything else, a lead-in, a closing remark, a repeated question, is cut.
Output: 4:15:47
